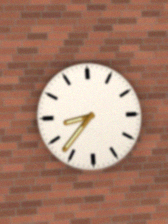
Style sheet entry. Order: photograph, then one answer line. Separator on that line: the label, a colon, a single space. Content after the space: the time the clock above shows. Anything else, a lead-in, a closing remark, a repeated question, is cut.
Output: 8:37
